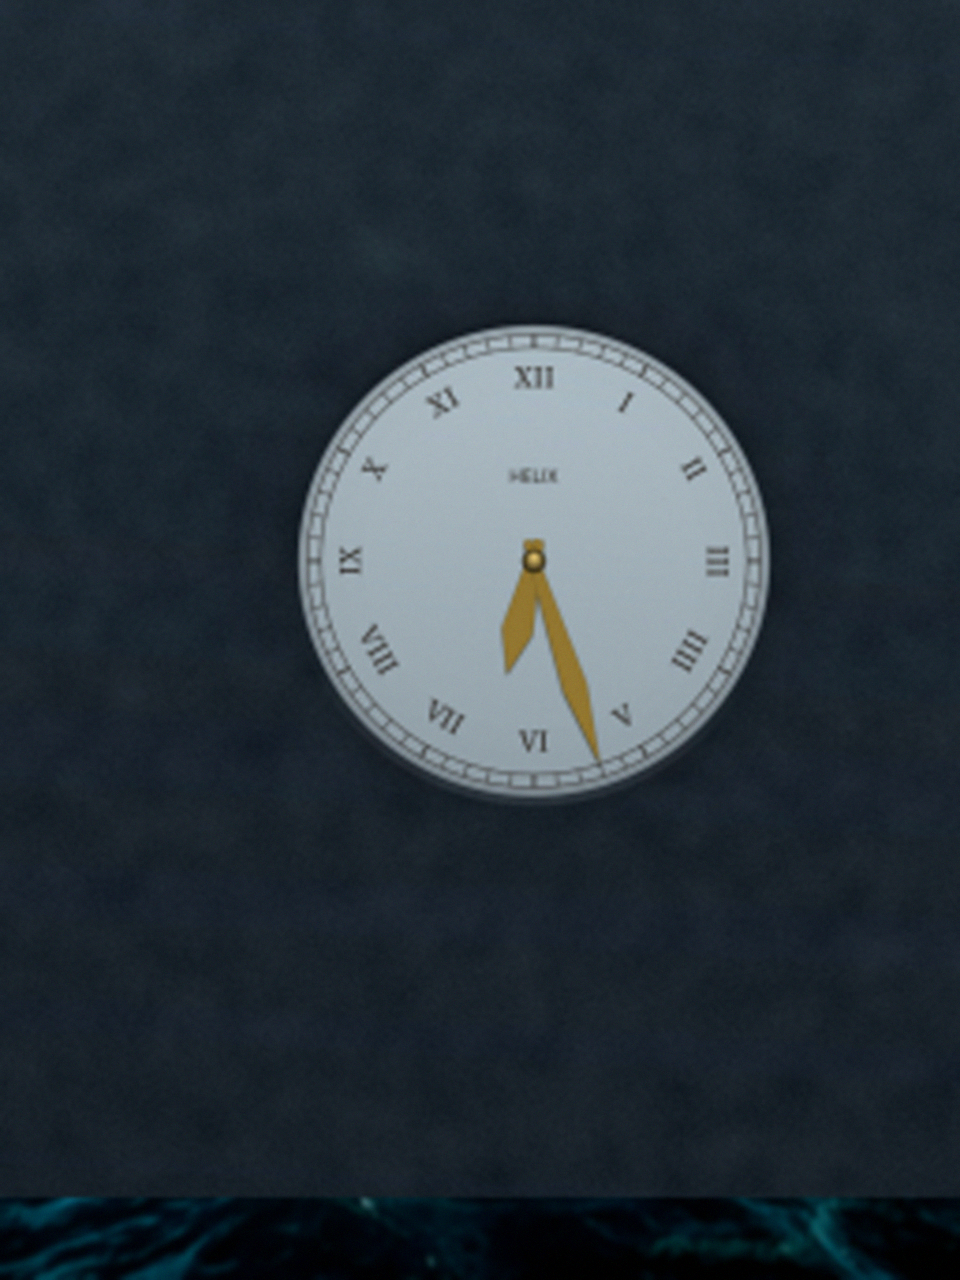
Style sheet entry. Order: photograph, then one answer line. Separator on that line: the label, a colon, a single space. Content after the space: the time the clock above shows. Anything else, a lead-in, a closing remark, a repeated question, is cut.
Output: 6:27
